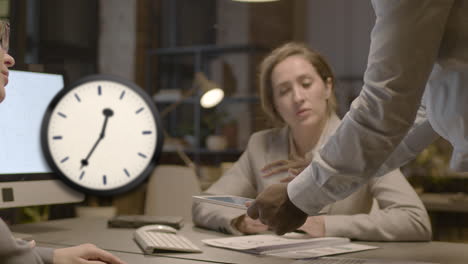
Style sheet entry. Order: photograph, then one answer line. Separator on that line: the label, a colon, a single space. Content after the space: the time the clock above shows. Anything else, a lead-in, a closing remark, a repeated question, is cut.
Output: 12:36
